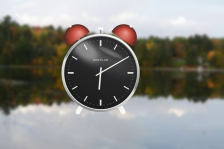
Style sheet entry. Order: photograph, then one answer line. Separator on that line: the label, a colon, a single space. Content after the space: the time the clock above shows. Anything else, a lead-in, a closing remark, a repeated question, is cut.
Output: 6:10
